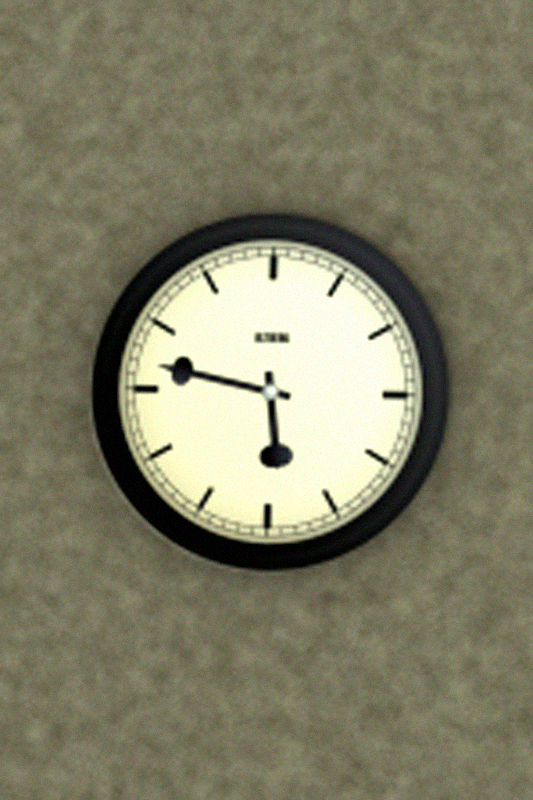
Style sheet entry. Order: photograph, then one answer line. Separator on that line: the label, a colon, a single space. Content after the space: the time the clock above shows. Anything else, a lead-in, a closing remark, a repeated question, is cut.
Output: 5:47
